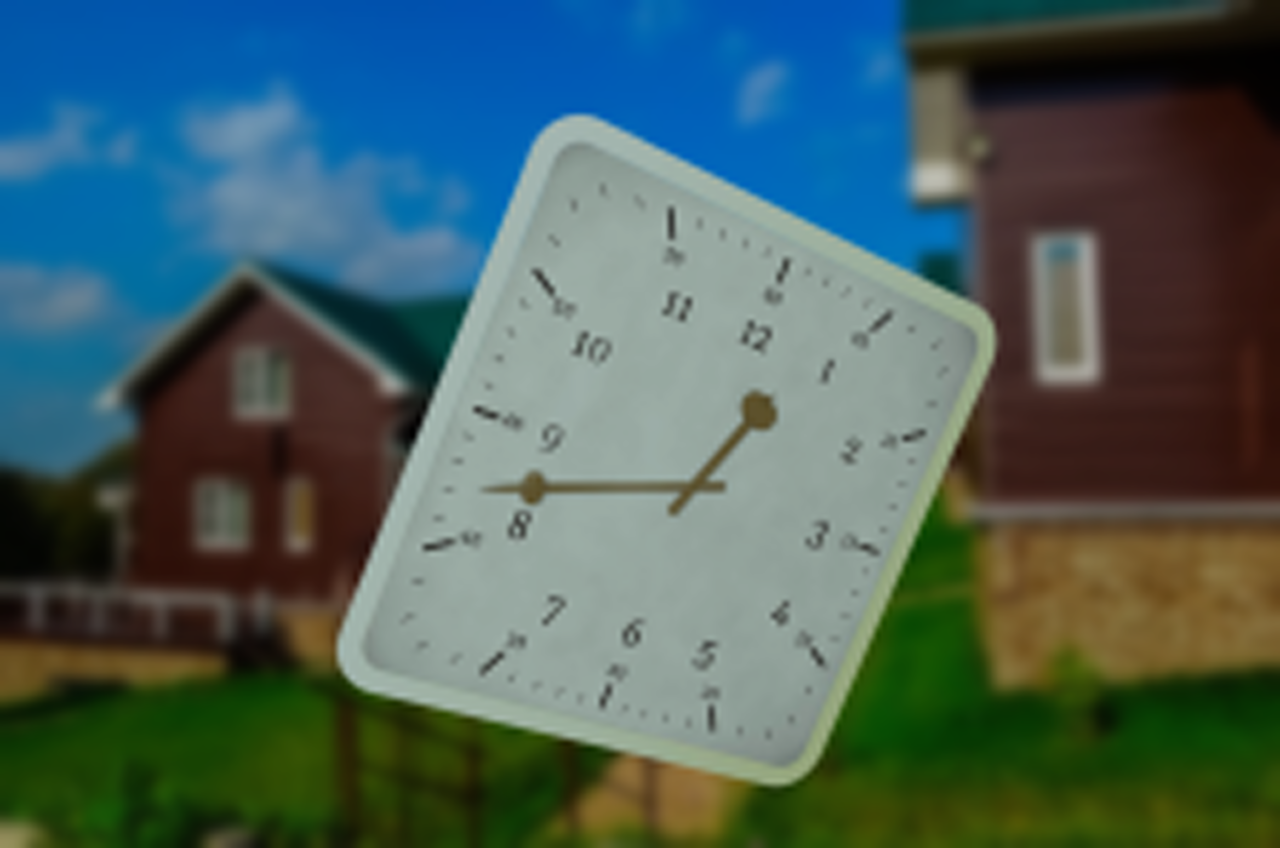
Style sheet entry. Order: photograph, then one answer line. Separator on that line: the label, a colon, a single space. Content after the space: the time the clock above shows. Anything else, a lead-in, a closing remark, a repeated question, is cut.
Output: 12:42
